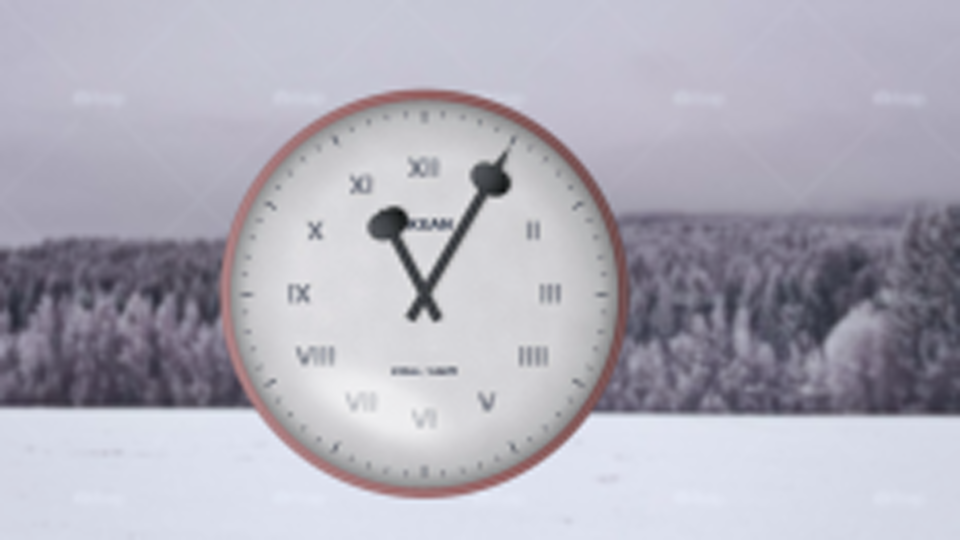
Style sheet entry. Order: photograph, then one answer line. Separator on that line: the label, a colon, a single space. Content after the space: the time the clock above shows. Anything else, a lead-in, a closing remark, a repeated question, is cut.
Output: 11:05
